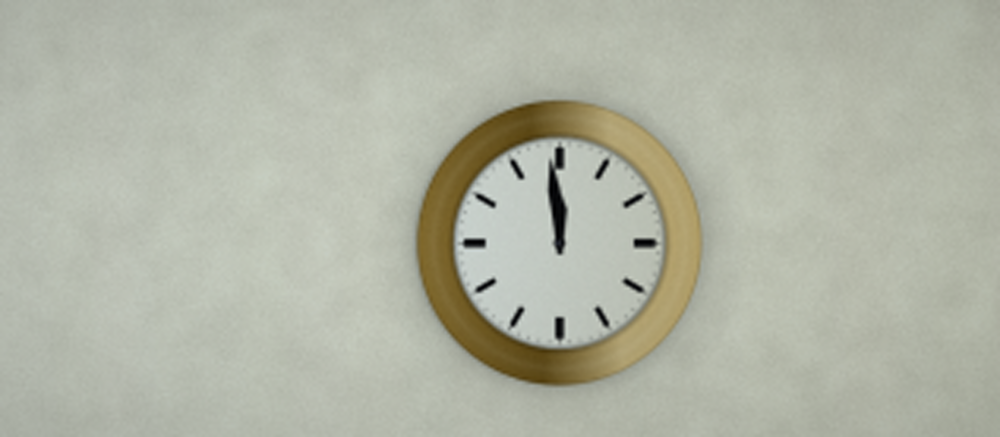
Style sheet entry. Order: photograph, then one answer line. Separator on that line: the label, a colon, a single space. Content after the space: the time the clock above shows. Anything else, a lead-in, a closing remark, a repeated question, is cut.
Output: 11:59
